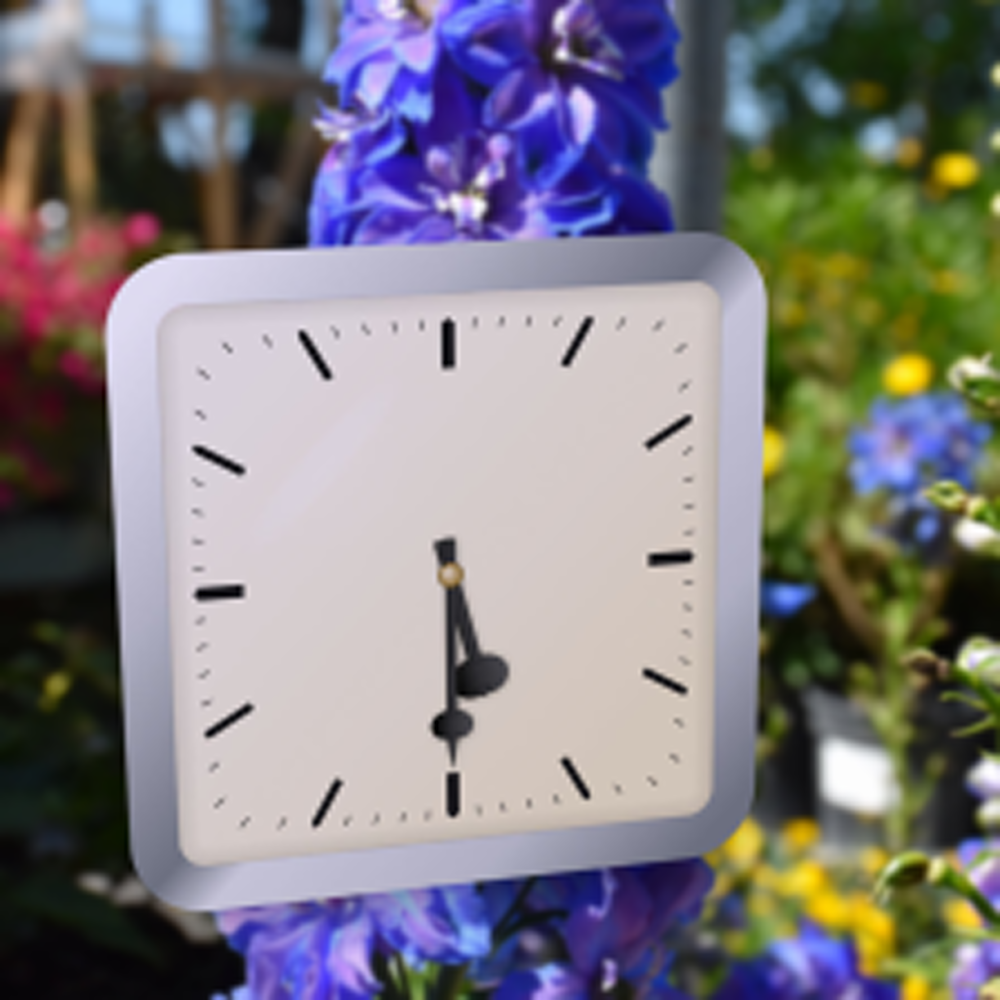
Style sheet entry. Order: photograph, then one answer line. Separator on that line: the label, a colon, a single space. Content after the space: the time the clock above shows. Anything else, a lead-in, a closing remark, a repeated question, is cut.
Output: 5:30
